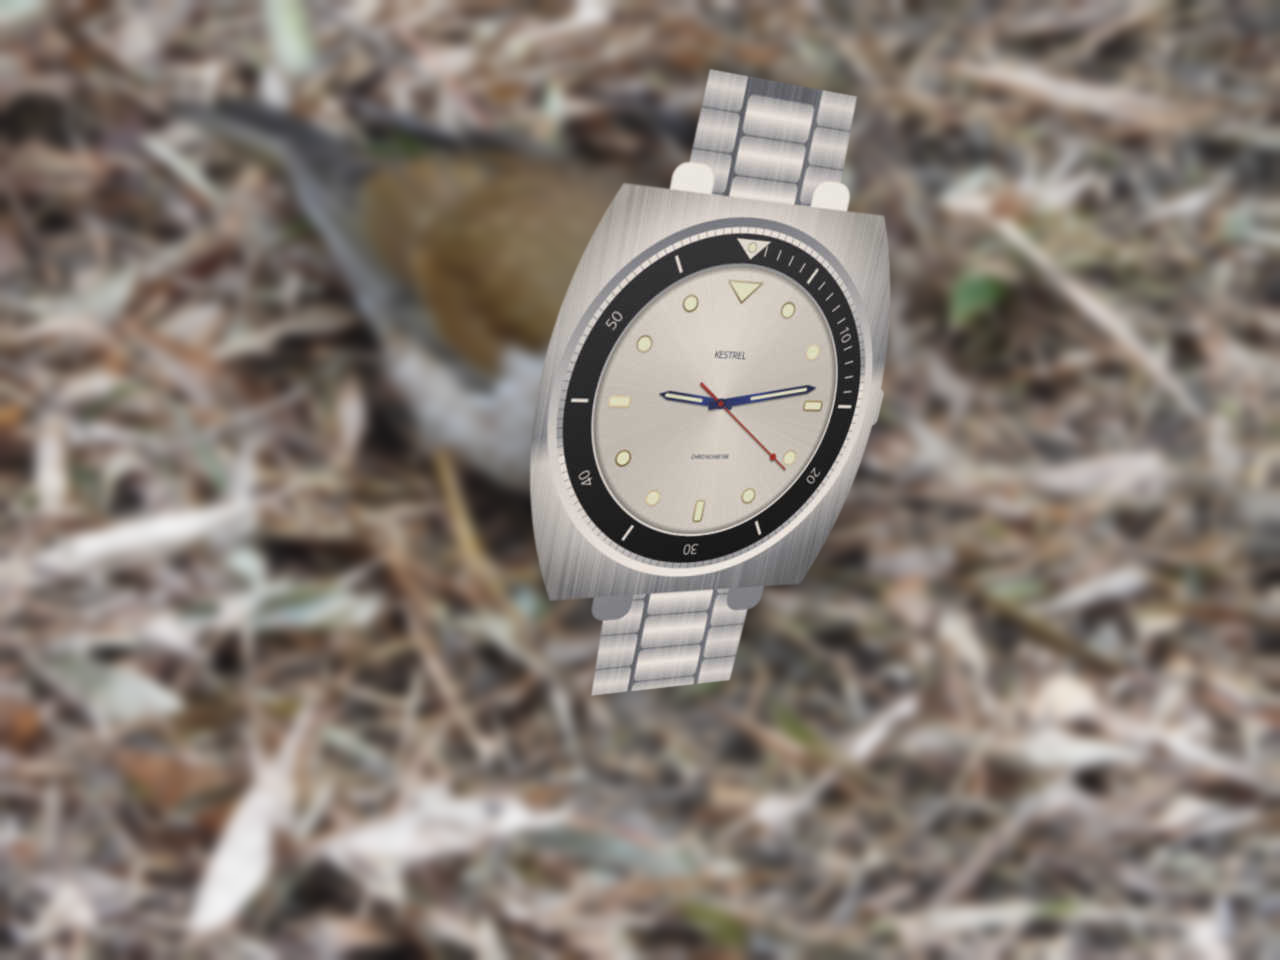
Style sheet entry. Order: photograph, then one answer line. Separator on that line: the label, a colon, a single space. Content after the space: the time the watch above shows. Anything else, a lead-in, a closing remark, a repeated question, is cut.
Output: 9:13:21
